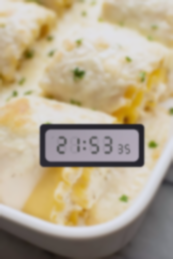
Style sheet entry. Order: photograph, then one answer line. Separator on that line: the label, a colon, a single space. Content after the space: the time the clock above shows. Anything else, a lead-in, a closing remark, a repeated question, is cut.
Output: 21:53
